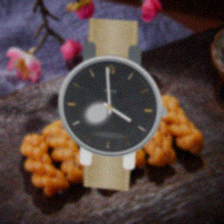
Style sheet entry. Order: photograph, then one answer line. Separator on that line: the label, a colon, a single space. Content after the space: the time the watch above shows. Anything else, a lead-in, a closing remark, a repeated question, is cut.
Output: 3:59
